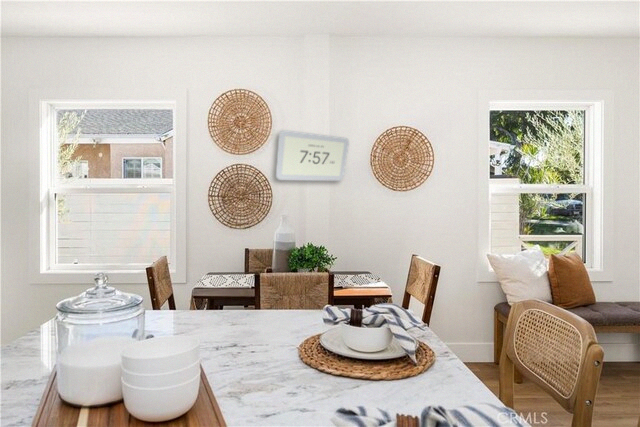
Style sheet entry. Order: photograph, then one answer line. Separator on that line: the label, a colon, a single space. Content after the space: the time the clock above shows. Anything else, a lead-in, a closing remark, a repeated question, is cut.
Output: 7:57
